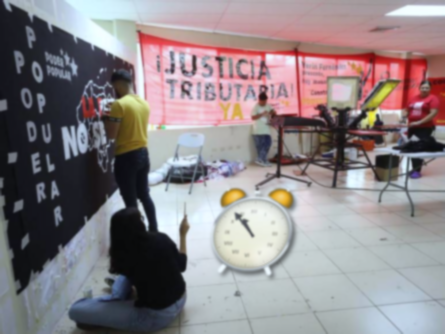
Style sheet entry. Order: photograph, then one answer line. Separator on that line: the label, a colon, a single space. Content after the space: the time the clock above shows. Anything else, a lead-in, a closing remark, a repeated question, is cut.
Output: 10:53
